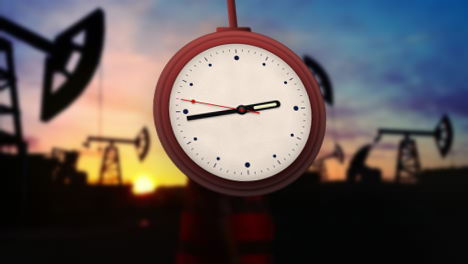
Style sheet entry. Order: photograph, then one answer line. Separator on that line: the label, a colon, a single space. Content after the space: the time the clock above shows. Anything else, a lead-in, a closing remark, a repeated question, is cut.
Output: 2:43:47
